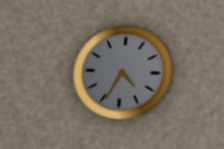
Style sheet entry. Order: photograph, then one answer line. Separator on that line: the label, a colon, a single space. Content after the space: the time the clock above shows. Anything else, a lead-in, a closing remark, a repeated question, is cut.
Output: 4:34
